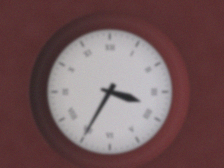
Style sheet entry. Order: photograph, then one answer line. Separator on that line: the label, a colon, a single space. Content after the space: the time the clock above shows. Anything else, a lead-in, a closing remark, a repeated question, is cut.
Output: 3:35
